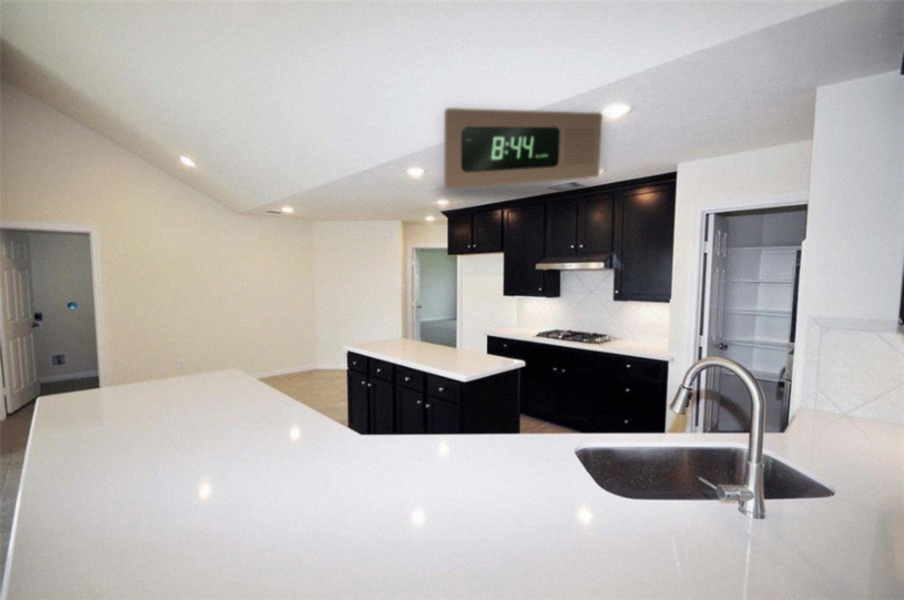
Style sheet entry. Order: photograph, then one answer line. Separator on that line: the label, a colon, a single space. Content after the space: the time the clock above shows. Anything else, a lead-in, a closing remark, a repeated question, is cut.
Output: 8:44
